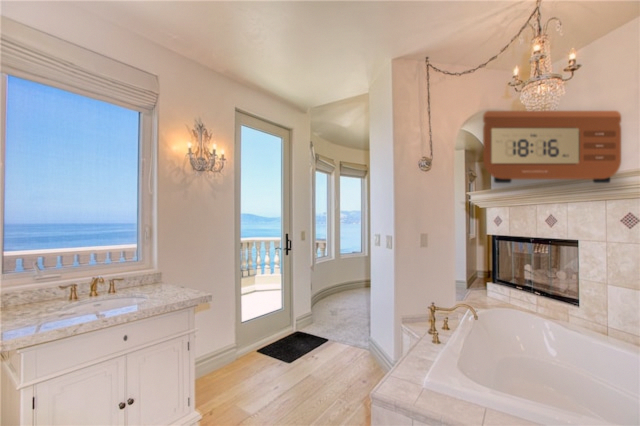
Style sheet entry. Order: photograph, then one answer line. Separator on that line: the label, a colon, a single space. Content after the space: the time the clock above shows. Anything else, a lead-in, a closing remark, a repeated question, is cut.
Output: 18:16
